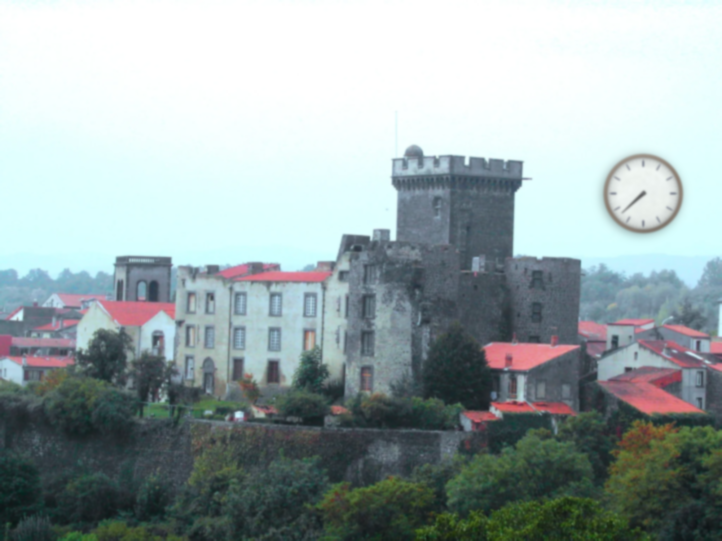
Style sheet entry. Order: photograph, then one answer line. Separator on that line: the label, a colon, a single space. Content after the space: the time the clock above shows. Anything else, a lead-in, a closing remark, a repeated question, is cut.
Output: 7:38
